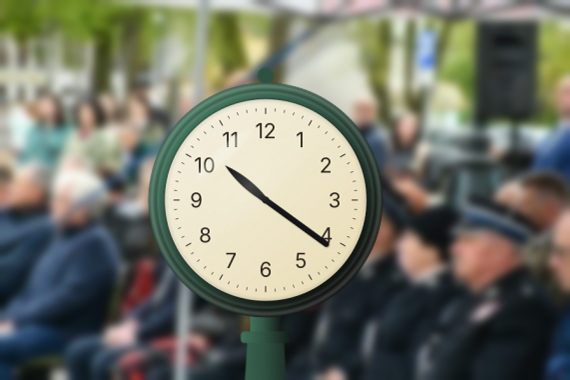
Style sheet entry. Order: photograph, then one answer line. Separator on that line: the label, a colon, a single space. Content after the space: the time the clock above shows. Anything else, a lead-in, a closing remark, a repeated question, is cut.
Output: 10:21
